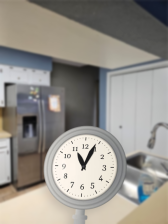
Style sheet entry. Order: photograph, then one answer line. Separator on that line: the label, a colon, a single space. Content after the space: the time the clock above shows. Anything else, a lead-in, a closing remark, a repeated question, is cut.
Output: 11:04
